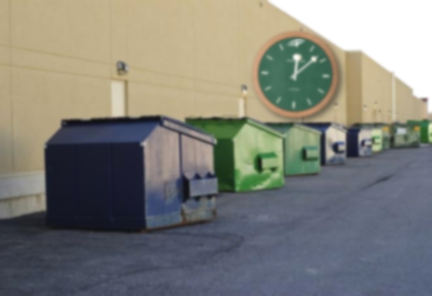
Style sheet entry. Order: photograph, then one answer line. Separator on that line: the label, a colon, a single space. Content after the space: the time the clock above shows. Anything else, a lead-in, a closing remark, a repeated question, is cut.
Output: 12:08
